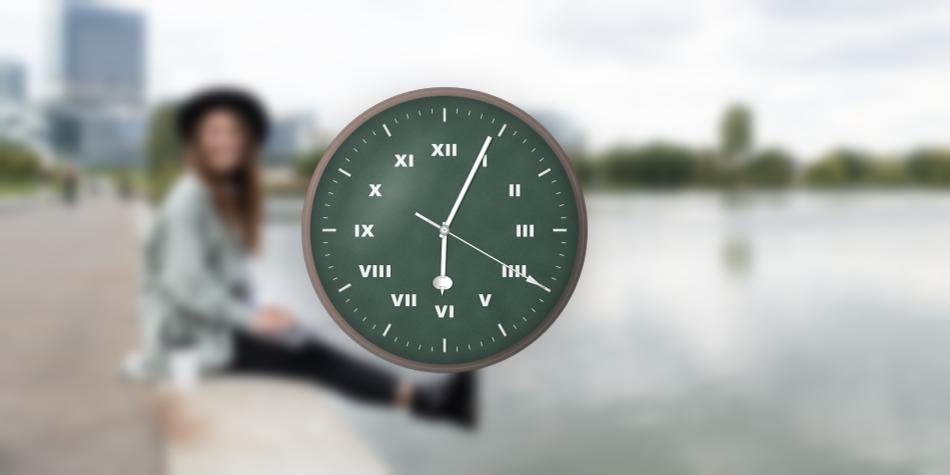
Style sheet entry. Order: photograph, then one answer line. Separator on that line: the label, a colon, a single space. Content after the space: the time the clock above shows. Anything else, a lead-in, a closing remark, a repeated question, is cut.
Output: 6:04:20
